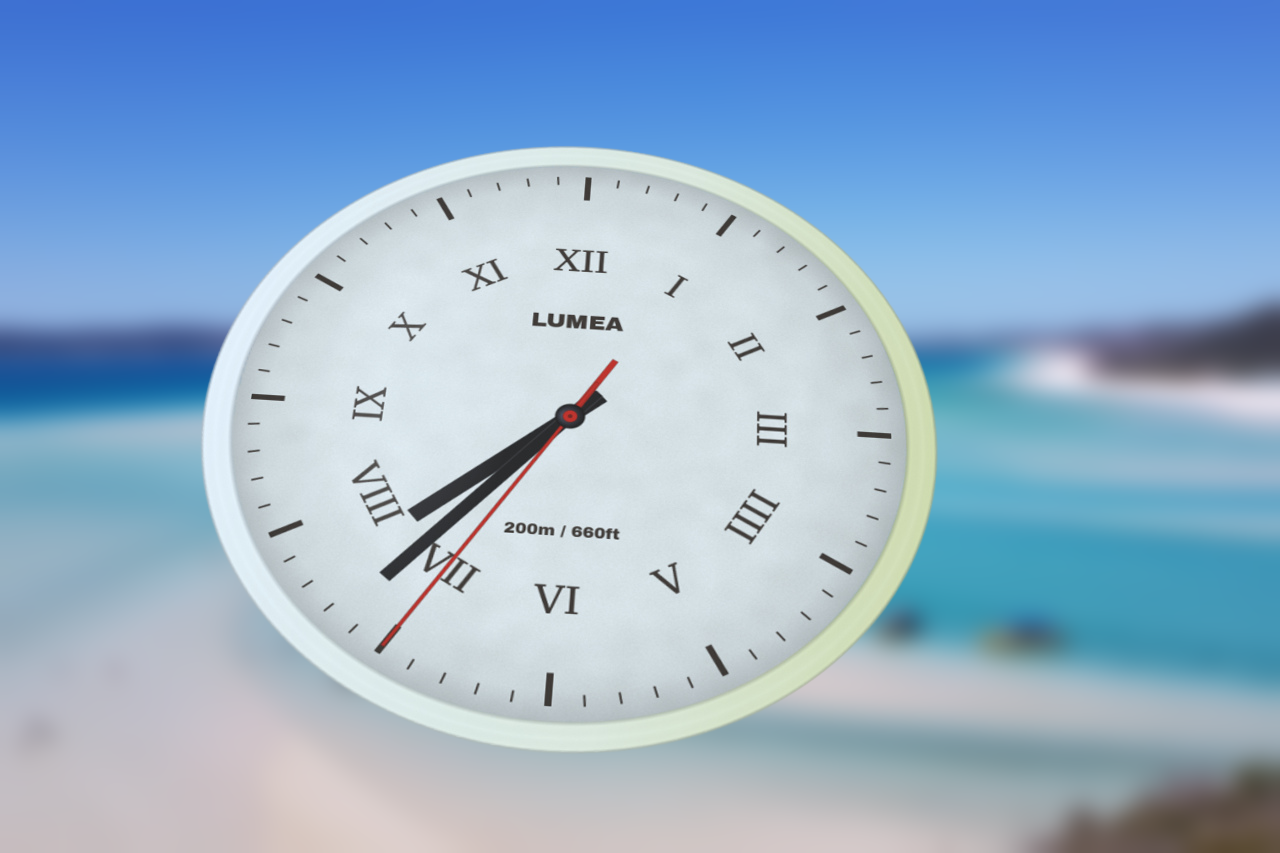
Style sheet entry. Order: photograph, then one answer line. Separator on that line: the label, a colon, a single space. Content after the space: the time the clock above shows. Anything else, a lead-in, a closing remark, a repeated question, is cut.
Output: 7:36:35
